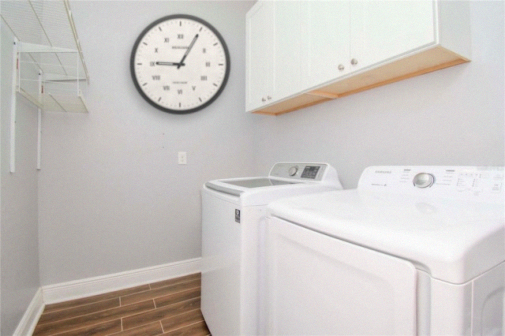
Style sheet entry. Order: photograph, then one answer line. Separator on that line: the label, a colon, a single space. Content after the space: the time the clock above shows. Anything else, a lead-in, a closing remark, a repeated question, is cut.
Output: 9:05
